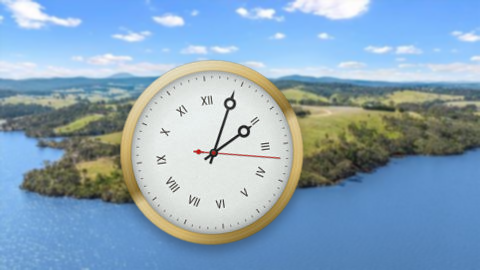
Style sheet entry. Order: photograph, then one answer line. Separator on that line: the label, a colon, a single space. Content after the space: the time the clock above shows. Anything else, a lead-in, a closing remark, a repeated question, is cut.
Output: 2:04:17
